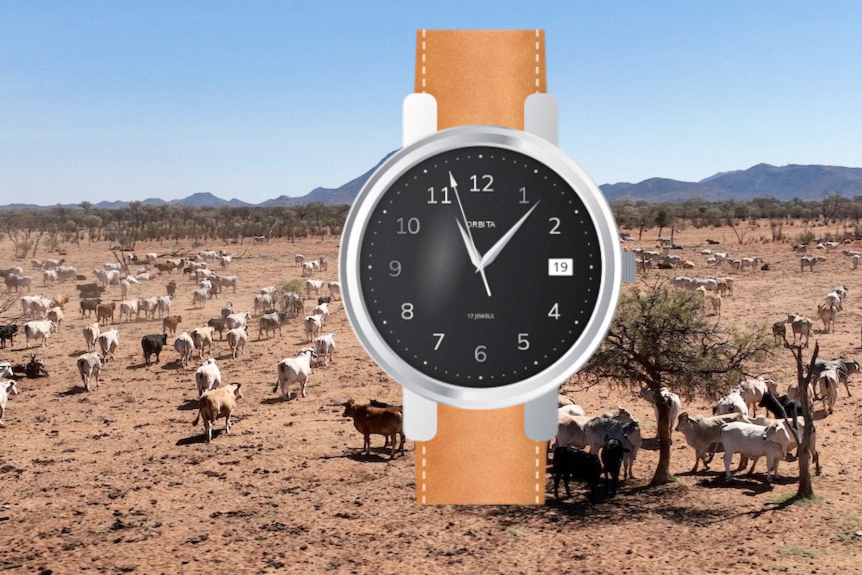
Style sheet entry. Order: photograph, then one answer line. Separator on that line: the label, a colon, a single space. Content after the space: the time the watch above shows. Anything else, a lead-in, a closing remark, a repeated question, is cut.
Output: 11:06:57
